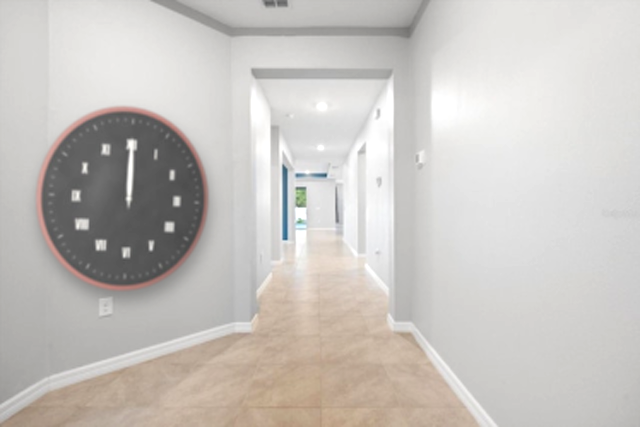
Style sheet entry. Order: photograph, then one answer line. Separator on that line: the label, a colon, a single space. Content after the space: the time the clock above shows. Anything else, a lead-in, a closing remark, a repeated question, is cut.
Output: 12:00
